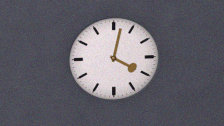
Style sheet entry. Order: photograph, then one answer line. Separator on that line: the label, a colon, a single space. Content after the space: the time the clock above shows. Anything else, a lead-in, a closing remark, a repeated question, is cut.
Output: 4:02
